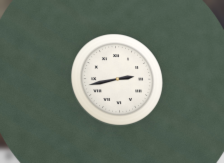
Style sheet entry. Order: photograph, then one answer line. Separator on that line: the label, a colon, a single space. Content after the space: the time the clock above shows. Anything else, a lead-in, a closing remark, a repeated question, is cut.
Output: 2:43
